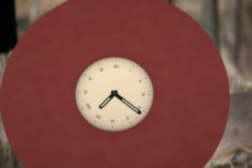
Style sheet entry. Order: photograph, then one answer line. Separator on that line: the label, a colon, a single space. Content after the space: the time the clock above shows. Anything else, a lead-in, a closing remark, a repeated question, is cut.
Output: 7:21
